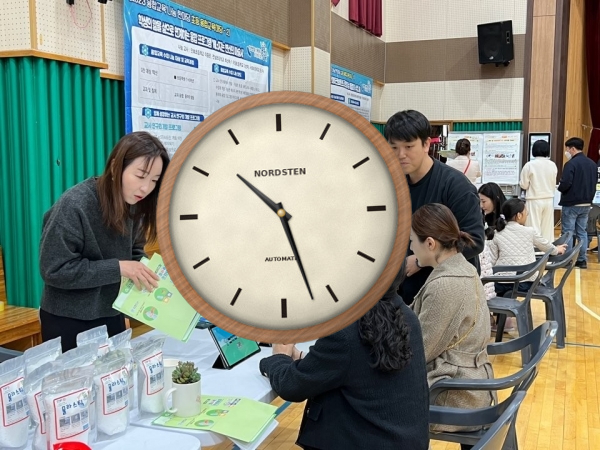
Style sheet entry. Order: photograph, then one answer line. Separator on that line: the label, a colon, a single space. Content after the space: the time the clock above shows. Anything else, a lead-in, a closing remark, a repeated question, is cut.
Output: 10:27
